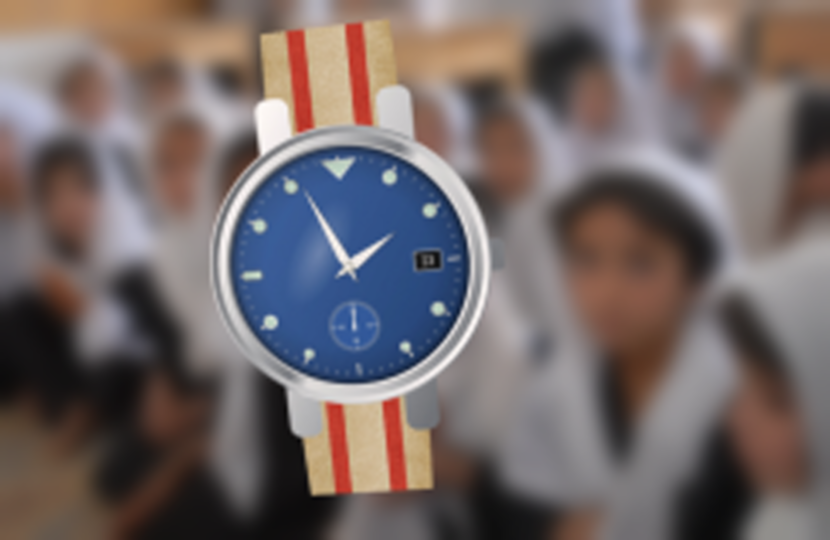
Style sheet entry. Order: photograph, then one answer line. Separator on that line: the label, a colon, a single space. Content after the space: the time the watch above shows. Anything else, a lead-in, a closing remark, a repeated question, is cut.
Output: 1:56
